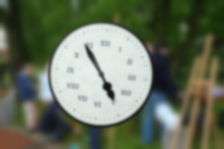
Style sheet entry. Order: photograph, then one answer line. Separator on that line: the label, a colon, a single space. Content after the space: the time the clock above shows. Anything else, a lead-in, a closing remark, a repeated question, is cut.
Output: 4:54
